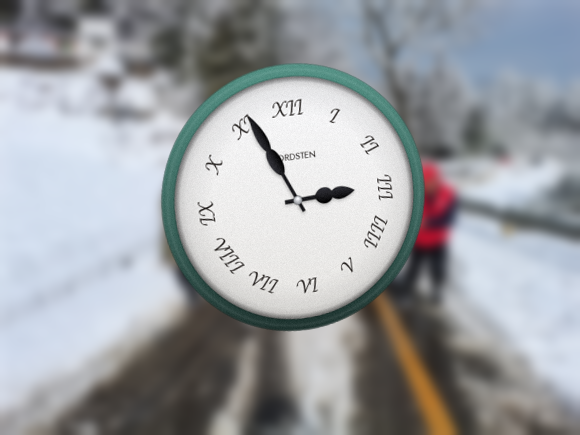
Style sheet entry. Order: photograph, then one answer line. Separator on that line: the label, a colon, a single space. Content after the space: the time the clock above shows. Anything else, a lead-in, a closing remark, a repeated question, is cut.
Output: 2:56
